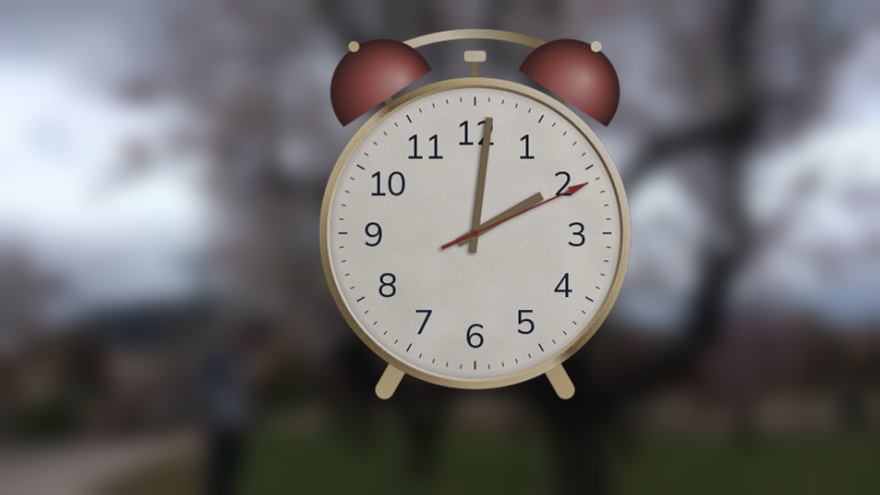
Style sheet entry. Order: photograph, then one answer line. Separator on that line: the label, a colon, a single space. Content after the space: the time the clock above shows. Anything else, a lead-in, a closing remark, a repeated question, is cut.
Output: 2:01:11
